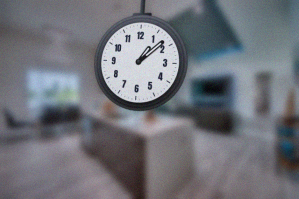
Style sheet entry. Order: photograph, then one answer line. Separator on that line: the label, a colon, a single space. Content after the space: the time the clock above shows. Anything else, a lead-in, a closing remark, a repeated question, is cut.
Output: 1:08
